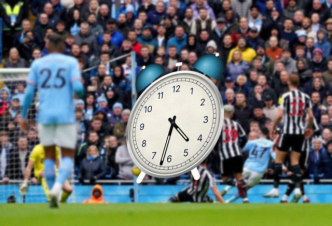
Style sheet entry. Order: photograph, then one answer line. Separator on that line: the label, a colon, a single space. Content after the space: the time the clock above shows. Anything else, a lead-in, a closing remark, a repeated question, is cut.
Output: 4:32
